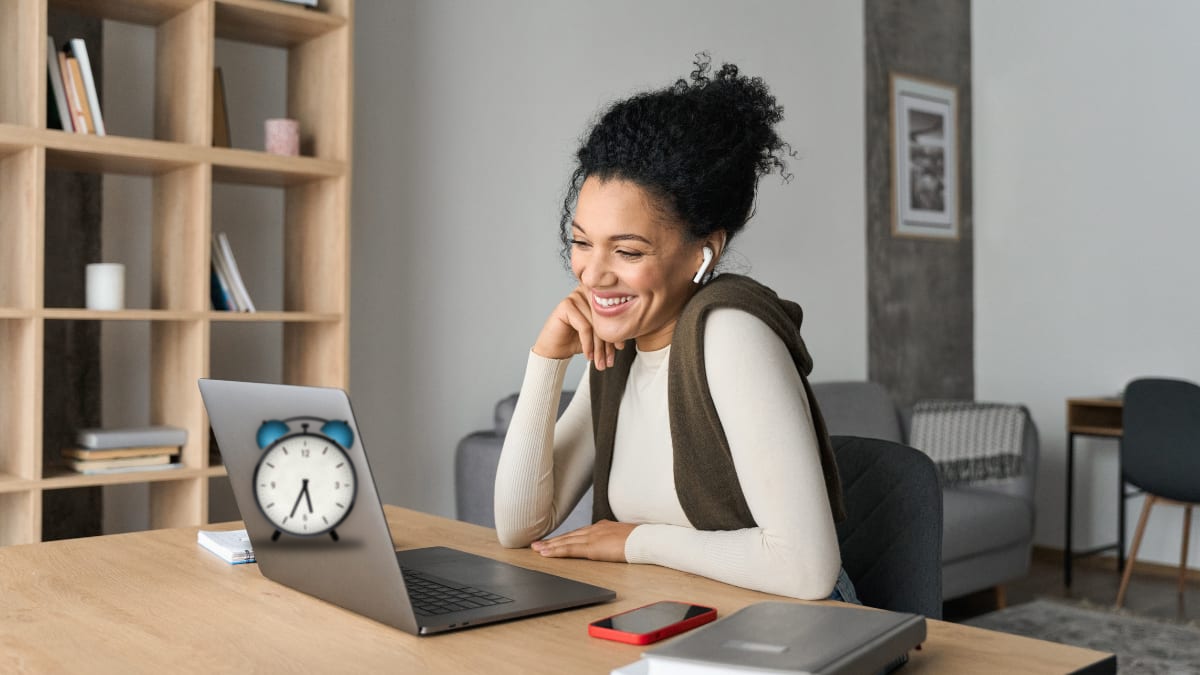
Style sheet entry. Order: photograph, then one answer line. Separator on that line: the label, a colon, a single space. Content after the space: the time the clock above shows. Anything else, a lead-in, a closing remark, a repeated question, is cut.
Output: 5:34
